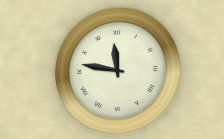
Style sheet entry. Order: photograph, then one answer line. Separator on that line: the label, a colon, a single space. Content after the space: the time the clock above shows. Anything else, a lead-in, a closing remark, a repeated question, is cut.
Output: 11:47
